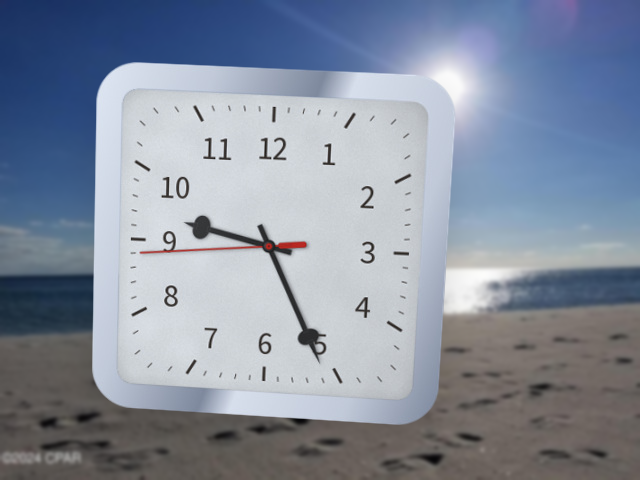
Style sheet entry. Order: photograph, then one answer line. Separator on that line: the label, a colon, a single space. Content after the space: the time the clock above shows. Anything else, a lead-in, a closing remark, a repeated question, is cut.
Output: 9:25:44
